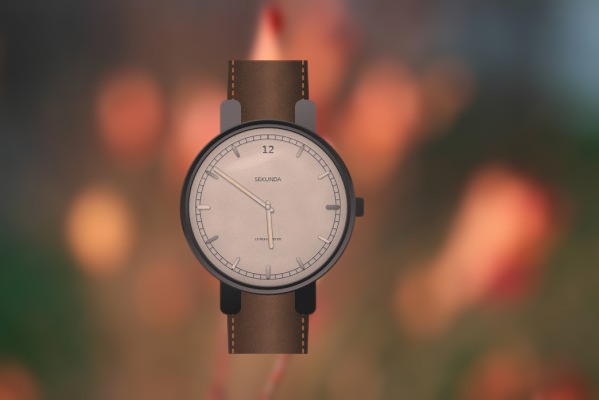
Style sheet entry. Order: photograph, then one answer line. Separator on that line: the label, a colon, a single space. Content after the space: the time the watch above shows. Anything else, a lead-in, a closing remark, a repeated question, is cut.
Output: 5:51
